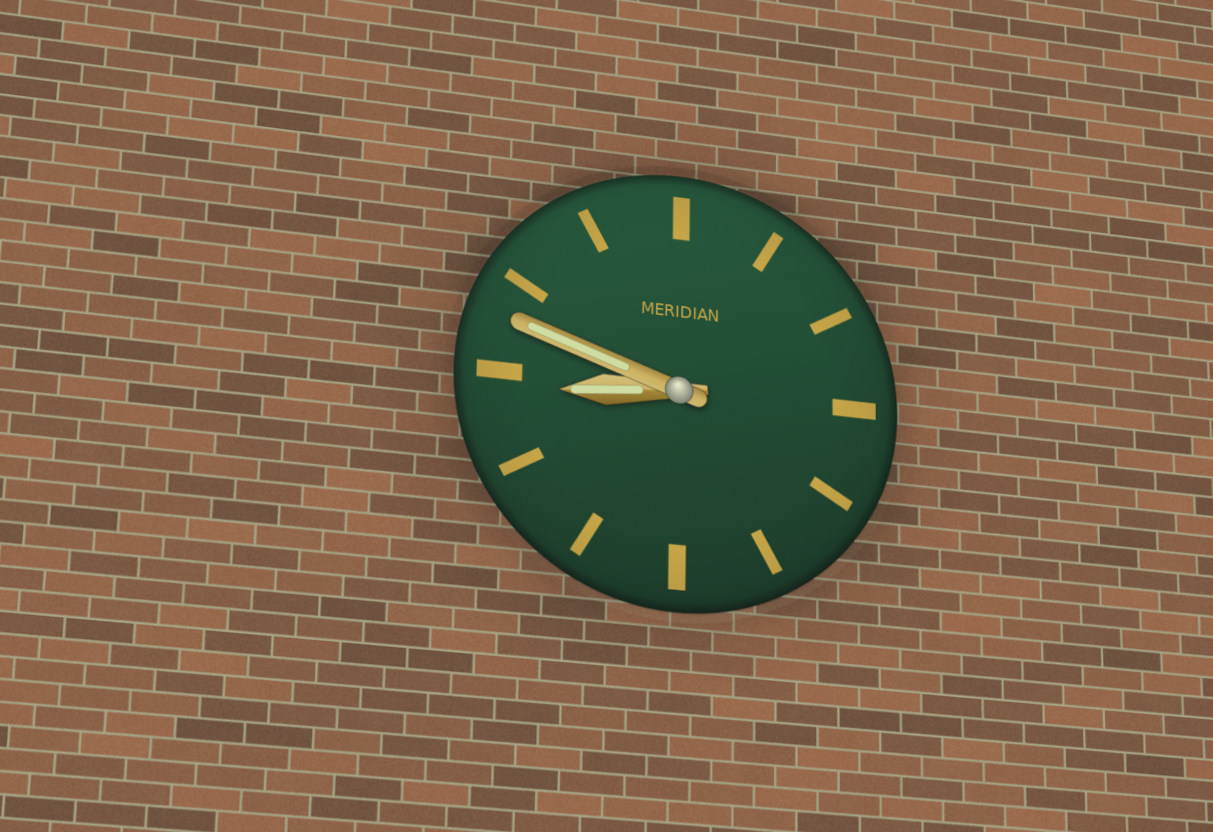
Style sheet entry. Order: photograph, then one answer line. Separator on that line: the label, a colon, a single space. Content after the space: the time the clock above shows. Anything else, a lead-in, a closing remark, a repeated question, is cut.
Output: 8:48
